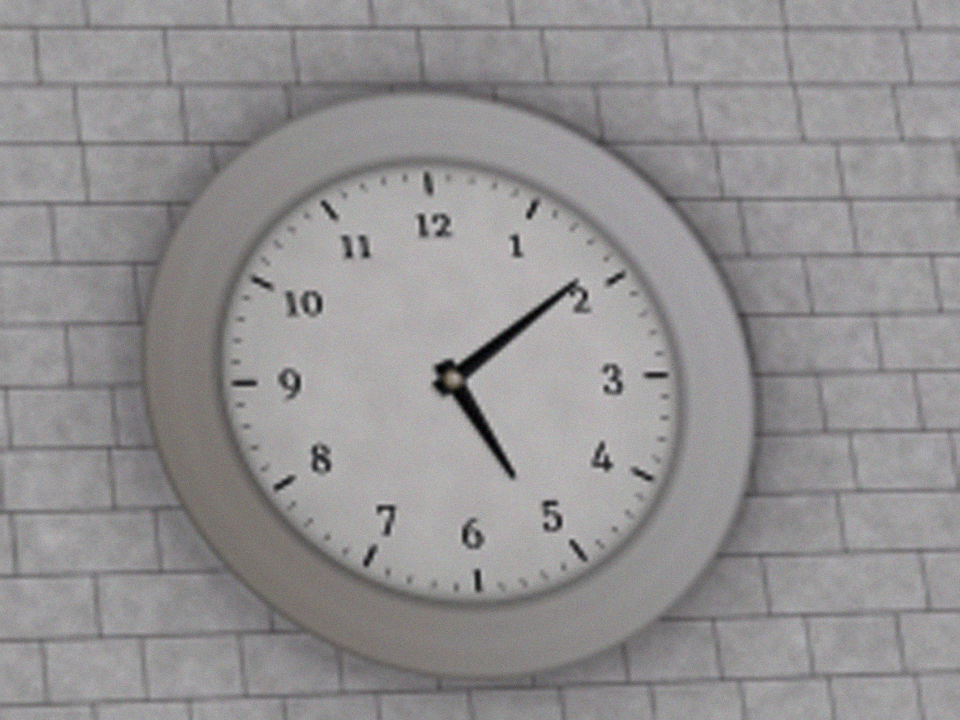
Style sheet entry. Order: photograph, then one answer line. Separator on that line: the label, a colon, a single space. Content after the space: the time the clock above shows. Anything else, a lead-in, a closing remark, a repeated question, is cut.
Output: 5:09
